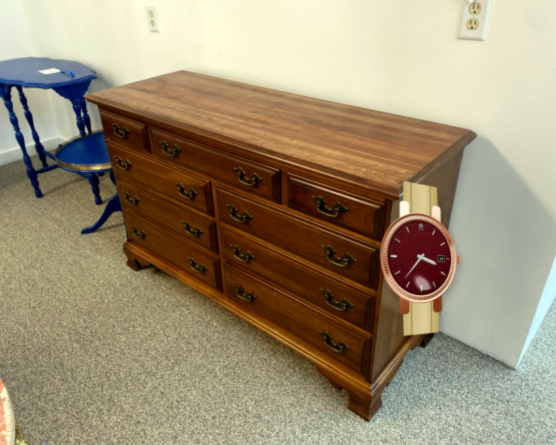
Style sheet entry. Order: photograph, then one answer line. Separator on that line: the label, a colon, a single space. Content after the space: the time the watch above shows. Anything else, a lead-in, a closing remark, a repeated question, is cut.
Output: 3:37
